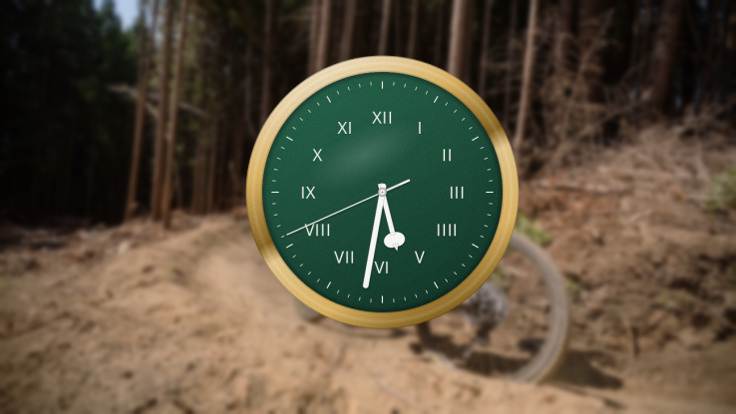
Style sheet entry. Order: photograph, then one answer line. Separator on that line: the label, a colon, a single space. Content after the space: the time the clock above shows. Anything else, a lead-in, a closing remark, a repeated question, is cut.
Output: 5:31:41
